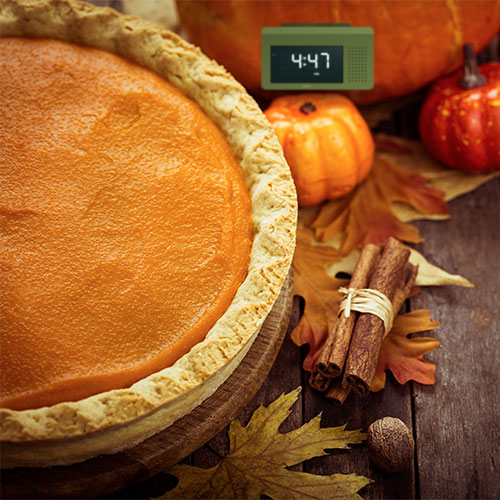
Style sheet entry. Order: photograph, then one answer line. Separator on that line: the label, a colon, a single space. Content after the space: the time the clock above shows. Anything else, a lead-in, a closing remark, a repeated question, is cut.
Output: 4:47
